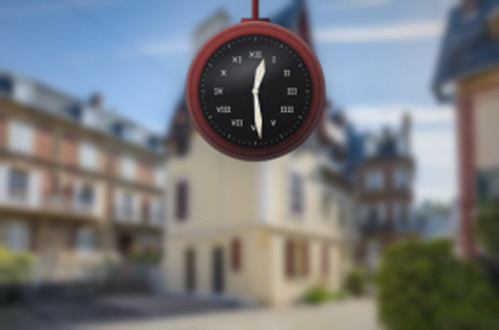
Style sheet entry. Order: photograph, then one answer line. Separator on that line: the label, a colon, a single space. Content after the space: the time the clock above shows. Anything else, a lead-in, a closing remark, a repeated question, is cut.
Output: 12:29
